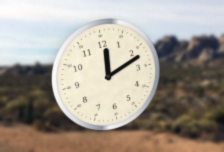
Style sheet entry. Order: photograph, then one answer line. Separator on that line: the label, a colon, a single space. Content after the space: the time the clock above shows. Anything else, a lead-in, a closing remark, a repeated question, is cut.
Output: 12:12
